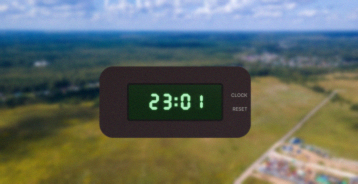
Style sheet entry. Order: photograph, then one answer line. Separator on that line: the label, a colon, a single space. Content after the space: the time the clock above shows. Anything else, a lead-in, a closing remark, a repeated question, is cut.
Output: 23:01
